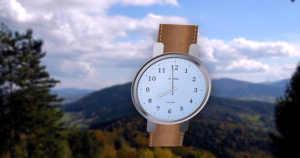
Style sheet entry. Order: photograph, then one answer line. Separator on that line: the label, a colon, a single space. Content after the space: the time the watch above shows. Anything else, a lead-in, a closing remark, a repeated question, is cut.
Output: 7:59
